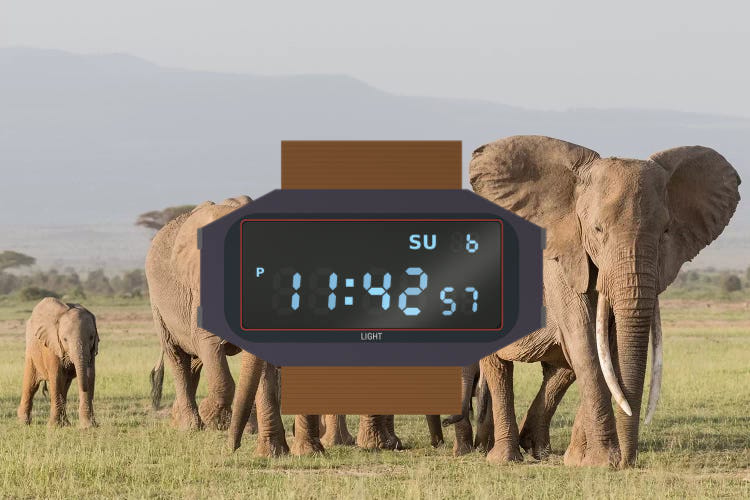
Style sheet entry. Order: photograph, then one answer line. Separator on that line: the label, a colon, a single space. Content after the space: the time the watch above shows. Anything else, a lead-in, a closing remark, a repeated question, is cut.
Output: 11:42:57
